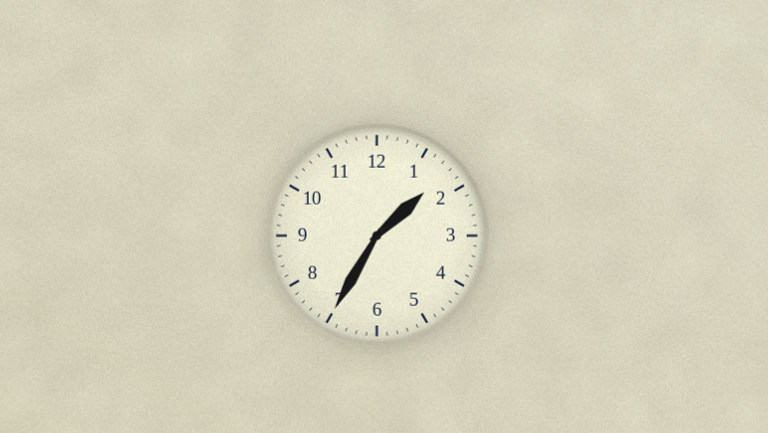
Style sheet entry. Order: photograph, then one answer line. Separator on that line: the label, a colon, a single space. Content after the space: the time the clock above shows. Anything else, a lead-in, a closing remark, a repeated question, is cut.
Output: 1:35
